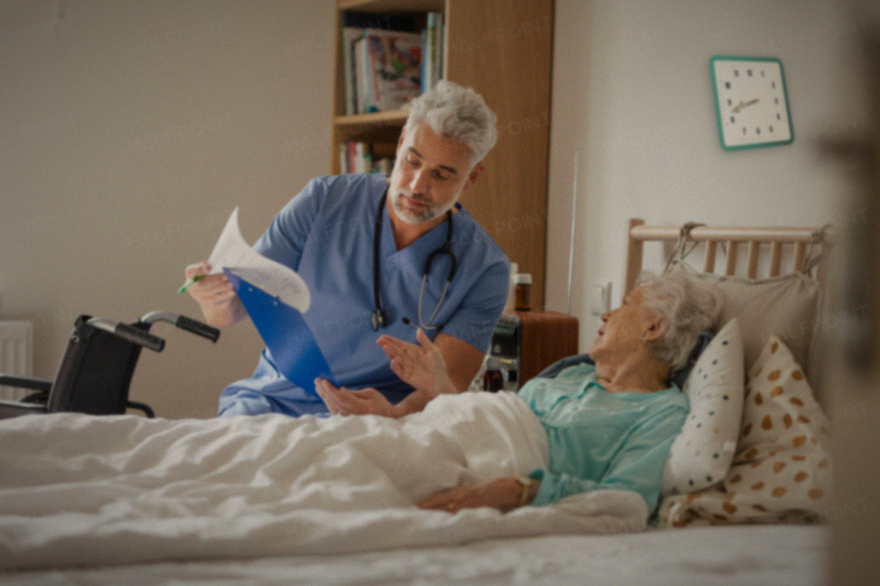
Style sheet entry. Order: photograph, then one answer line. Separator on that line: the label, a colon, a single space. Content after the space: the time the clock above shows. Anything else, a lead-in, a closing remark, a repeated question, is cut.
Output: 8:42
